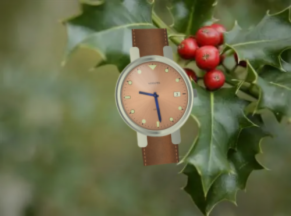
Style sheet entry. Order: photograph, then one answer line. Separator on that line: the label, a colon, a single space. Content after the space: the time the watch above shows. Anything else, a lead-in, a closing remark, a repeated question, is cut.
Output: 9:29
